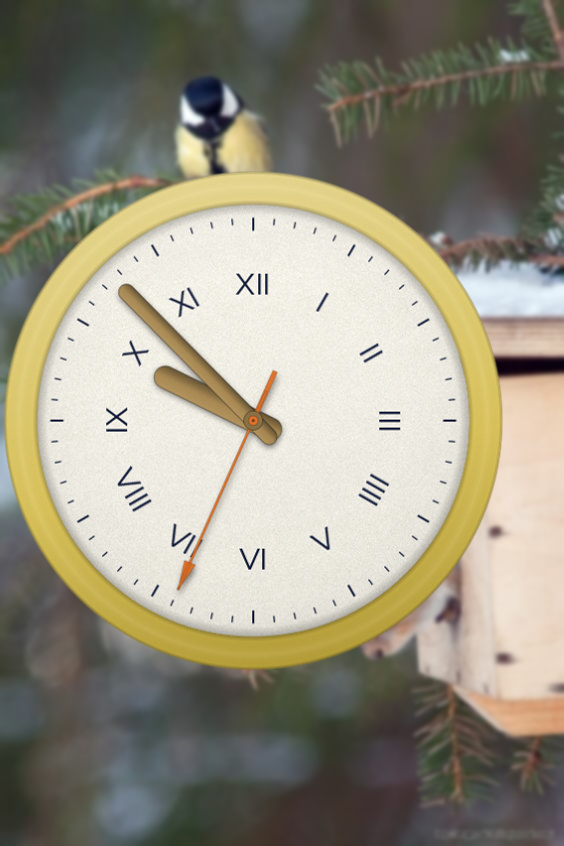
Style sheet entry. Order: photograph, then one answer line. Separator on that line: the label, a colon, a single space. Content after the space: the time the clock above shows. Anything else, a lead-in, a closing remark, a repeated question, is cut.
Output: 9:52:34
